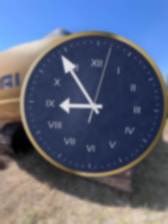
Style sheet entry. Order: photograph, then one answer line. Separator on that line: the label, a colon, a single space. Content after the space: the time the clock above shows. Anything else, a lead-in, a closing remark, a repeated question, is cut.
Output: 8:54:02
